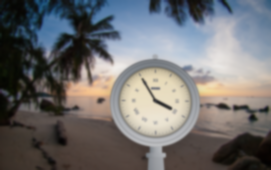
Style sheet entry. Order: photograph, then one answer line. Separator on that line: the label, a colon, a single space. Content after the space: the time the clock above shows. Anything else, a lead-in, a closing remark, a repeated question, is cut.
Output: 3:55
